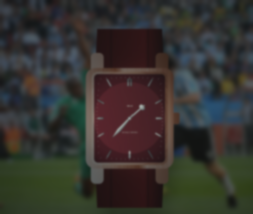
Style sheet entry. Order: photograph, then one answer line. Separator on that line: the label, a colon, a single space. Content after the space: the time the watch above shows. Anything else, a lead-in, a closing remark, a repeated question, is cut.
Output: 1:37
